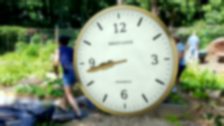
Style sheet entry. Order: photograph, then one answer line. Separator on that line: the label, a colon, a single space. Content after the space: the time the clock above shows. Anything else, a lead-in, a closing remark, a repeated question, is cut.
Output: 8:43
